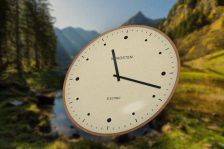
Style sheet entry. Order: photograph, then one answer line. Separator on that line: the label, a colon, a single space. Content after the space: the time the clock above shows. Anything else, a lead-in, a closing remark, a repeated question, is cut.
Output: 11:18
